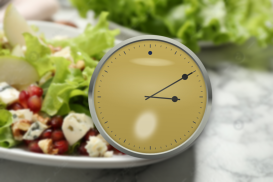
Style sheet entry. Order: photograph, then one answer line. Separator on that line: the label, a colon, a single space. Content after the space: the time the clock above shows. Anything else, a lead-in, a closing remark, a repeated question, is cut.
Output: 3:10
